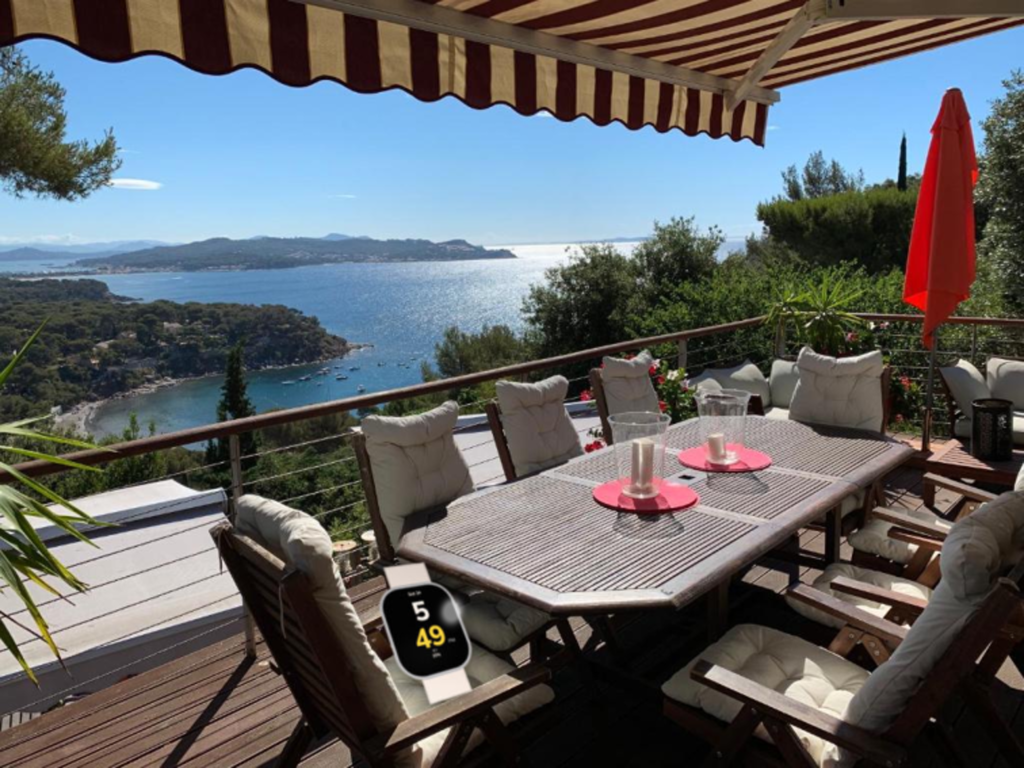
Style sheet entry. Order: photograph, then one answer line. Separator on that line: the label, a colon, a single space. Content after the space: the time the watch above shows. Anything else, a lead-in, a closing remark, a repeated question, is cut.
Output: 5:49
